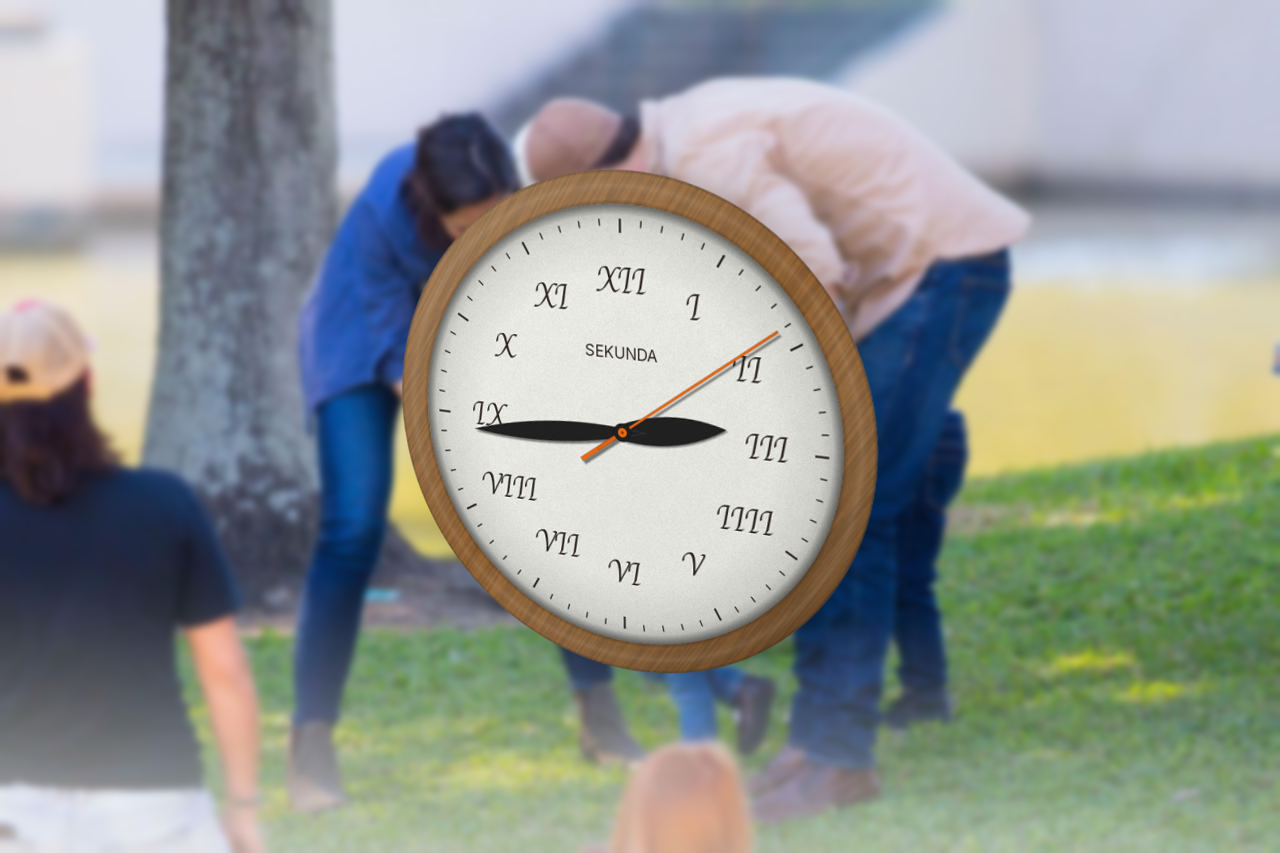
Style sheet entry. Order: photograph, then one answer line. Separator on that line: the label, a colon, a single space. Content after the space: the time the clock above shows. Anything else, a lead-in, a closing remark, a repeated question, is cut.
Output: 2:44:09
